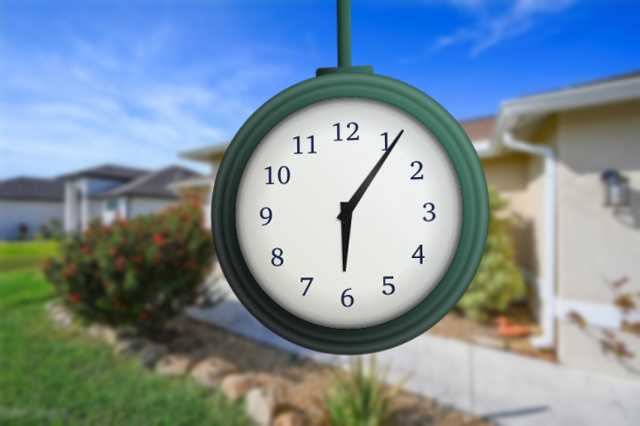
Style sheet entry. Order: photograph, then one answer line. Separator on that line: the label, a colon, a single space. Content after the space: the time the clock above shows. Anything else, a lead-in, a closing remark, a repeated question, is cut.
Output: 6:06
